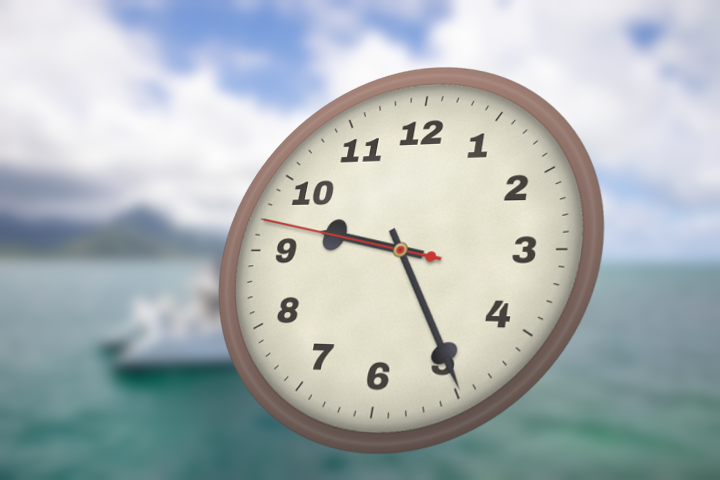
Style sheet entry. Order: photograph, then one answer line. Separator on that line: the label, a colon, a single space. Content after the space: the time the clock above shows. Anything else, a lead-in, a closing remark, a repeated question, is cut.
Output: 9:24:47
